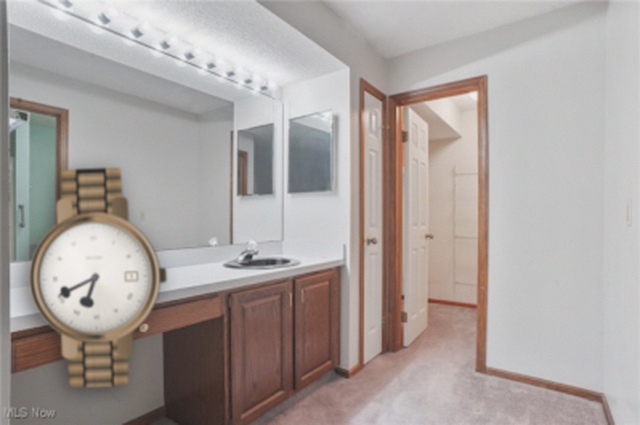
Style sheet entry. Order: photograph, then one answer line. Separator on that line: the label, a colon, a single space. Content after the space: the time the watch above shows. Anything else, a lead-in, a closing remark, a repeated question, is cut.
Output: 6:41
